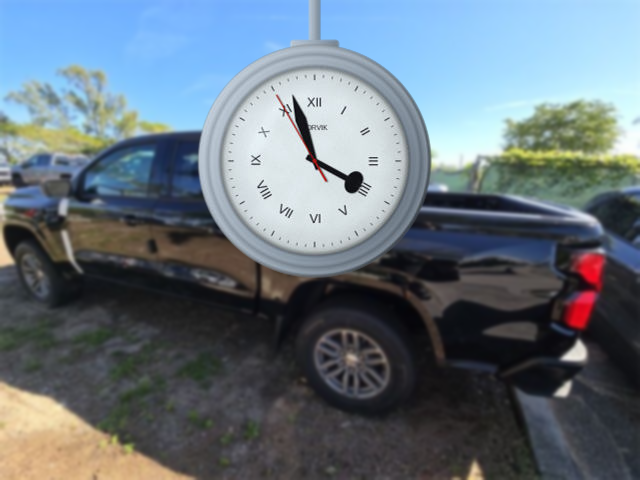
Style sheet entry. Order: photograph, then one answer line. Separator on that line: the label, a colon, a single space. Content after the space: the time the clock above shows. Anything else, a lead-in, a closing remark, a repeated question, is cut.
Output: 3:56:55
